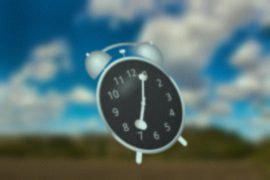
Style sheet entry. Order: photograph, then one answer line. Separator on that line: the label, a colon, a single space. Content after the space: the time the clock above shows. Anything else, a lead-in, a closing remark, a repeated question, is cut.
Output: 7:04
